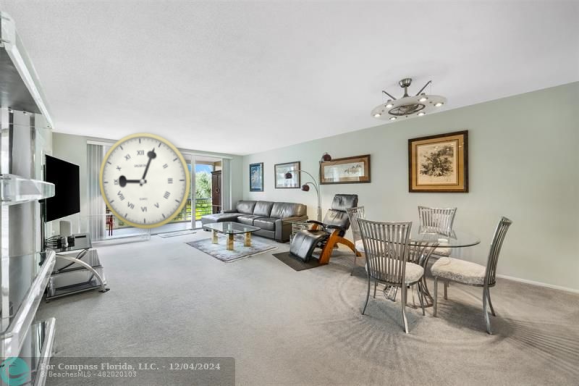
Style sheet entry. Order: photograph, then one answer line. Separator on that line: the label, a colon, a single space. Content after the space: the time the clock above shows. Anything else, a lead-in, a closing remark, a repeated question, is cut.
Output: 9:04
